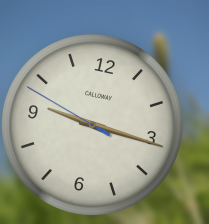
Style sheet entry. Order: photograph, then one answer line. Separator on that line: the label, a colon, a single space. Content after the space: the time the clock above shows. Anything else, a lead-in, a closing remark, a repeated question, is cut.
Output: 9:15:48
